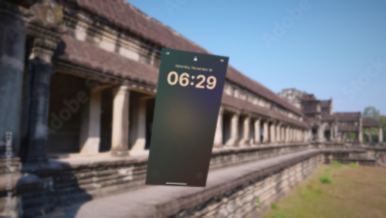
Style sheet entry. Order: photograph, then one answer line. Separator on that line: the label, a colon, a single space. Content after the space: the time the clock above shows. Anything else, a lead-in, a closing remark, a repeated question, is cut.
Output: 6:29
